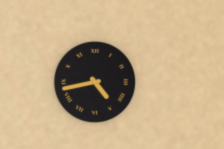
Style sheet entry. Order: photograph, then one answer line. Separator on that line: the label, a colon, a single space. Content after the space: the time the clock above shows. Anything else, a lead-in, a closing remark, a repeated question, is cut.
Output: 4:43
